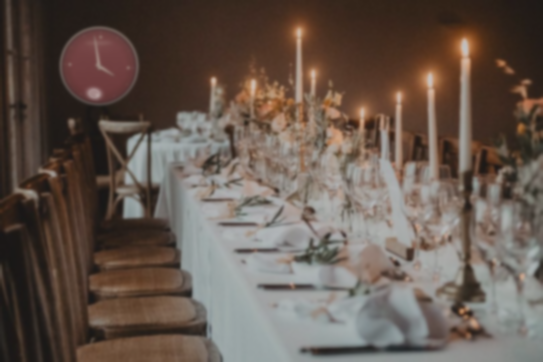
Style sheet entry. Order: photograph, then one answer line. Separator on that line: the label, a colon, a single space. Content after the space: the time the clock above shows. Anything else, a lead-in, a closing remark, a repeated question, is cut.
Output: 3:58
